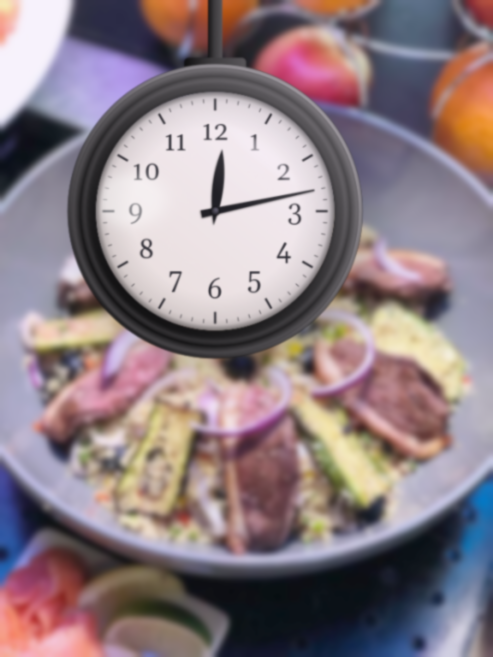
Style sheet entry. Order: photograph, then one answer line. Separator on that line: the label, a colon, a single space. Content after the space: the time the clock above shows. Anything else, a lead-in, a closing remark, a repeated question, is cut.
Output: 12:13
